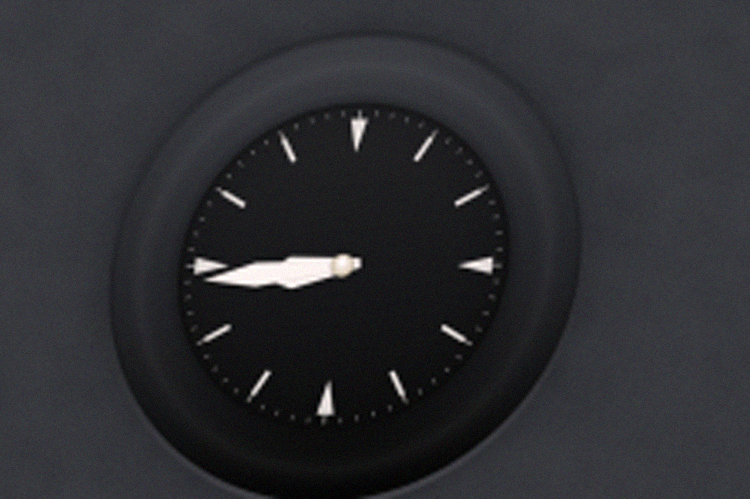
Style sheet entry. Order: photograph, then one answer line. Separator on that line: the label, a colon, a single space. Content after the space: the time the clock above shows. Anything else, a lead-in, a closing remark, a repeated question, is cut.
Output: 8:44
